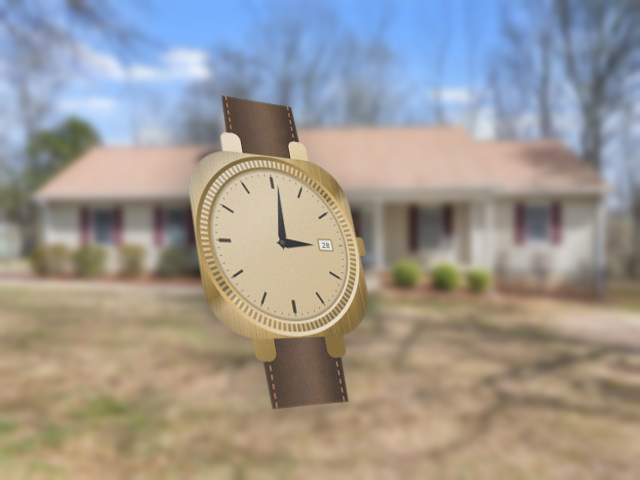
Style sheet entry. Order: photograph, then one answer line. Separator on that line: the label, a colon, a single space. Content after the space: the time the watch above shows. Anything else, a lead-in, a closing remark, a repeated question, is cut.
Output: 3:01
